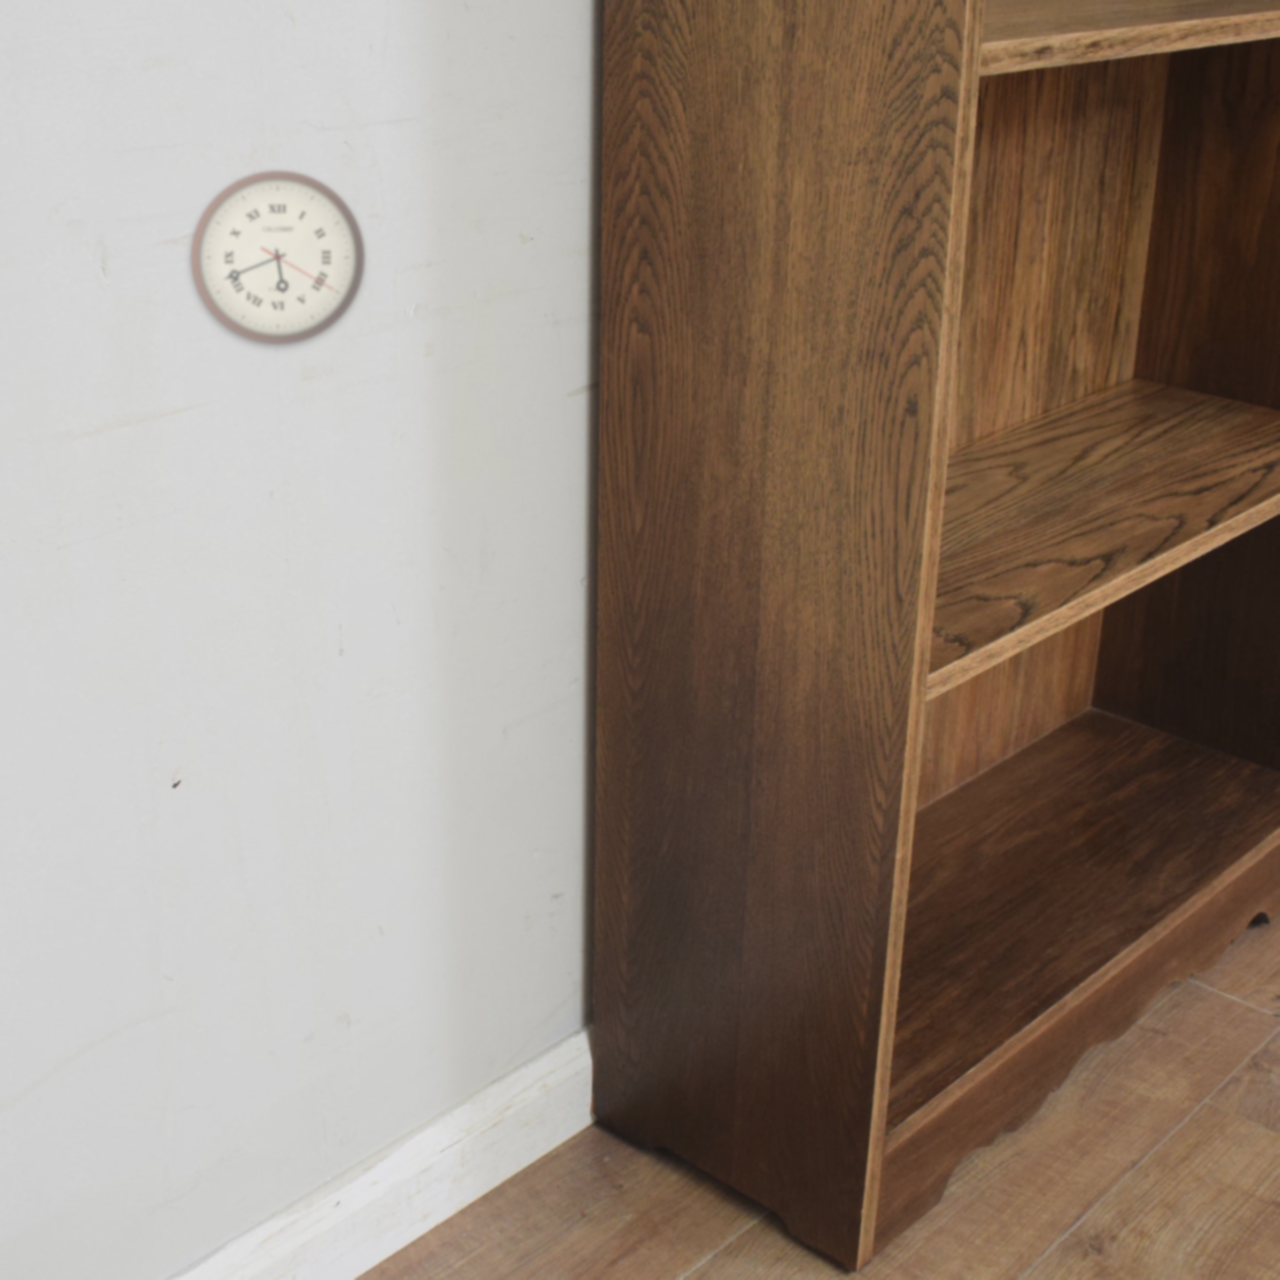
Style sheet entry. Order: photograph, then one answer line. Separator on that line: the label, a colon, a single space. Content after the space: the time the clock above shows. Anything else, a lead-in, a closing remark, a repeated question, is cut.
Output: 5:41:20
